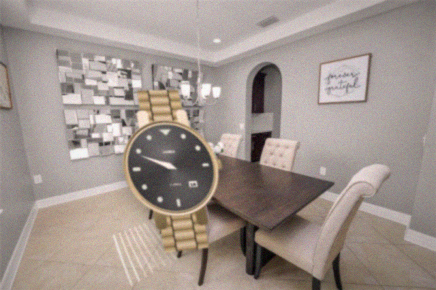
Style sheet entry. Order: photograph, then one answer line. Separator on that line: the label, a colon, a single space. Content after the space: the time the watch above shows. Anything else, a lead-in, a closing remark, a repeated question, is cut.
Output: 9:49
